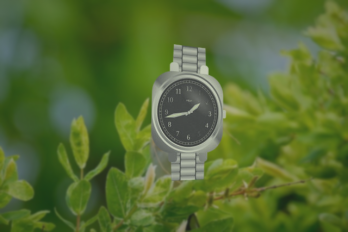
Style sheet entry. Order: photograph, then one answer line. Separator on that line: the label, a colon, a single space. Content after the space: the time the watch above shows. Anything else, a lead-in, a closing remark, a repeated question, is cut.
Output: 1:43
